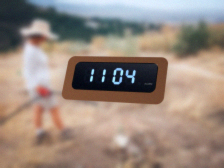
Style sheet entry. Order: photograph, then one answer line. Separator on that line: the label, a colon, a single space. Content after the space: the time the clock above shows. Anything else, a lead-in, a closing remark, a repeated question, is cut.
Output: 11:04
